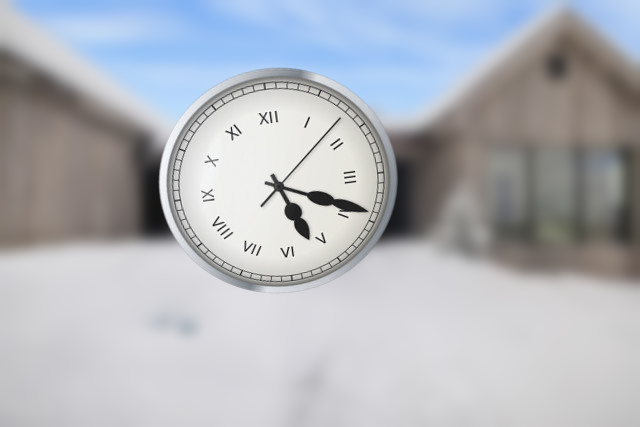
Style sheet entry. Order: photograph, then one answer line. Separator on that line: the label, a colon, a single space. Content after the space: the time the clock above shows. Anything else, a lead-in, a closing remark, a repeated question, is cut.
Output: 5:19:08
